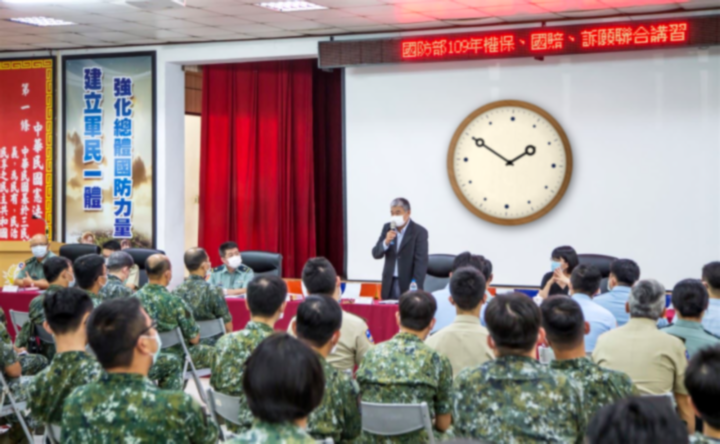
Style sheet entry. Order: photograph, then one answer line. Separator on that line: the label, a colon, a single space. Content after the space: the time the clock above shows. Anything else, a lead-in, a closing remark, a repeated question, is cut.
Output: 1:50
